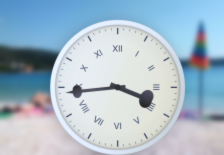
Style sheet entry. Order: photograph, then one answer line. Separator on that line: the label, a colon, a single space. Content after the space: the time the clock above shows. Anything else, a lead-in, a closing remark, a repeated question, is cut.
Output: 3:44
